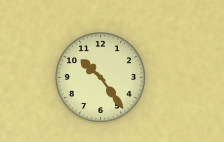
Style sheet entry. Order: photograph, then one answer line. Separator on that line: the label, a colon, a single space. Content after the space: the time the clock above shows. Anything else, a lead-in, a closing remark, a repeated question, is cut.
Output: 10:24
